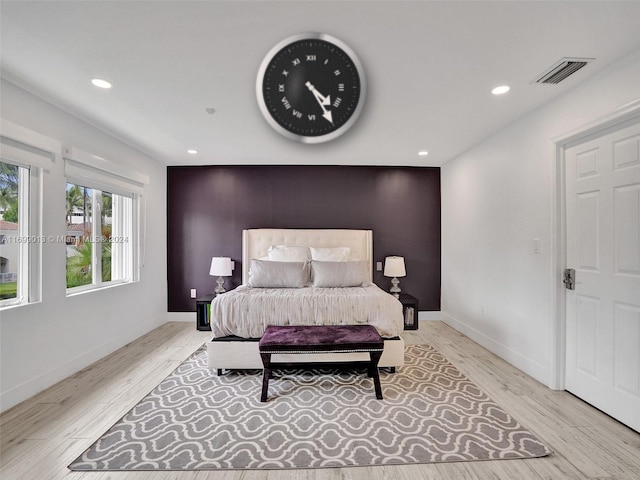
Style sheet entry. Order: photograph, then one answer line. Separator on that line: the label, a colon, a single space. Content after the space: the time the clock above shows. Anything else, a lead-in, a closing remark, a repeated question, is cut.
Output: 4:25
